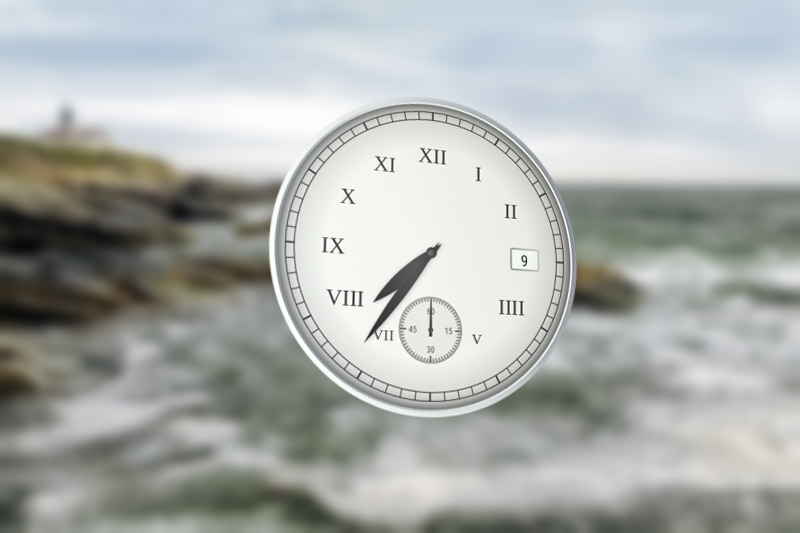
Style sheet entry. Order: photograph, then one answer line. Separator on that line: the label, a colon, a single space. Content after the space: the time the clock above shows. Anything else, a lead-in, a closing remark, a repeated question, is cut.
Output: 7:36
